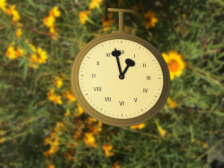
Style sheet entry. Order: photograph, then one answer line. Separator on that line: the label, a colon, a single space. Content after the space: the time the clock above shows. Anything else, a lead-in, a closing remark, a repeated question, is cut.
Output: 12:58
